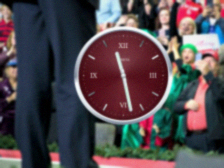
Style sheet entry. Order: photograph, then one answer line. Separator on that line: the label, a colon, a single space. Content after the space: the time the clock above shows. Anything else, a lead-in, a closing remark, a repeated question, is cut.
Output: 11:28
